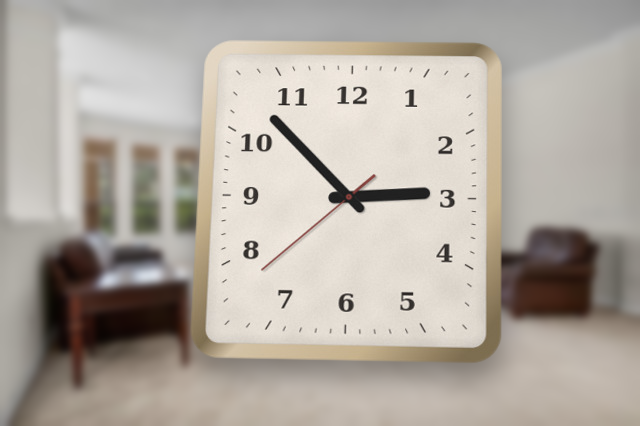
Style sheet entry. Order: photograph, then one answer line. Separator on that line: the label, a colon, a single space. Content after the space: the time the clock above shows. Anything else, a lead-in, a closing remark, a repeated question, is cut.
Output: 2:52:38
